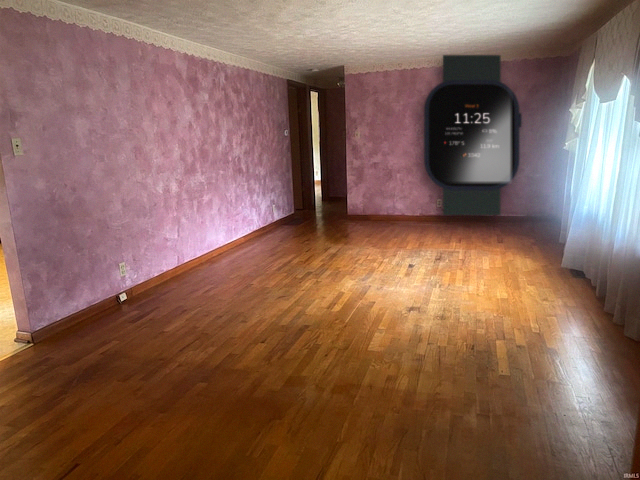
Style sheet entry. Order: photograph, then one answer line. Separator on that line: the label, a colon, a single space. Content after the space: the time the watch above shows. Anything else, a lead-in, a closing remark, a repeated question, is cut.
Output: 11:25
